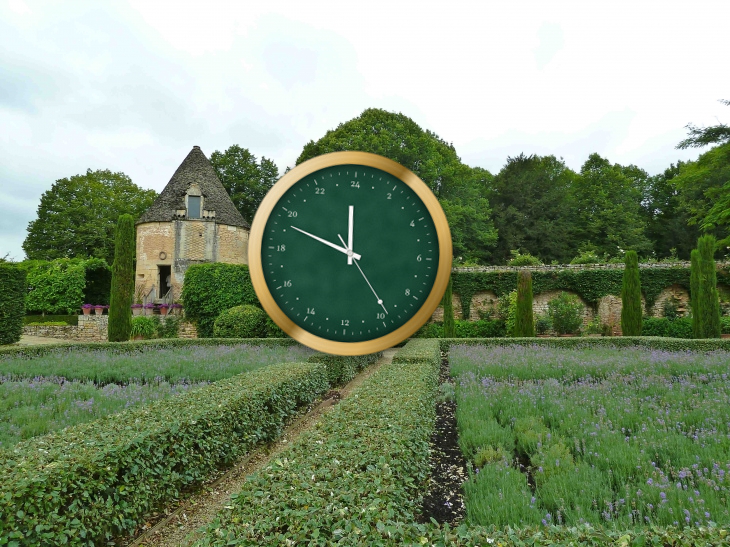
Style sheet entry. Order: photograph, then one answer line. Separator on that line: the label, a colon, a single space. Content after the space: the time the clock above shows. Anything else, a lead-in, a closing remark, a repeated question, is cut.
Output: 23:48:24
